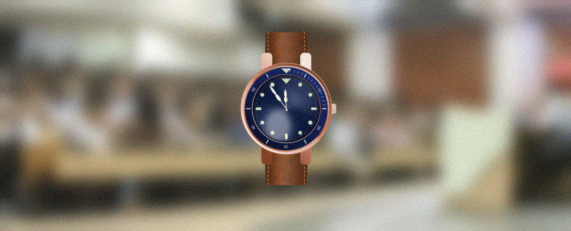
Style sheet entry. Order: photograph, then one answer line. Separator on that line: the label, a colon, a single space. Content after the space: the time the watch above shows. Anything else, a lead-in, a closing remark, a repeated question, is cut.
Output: 11:54
